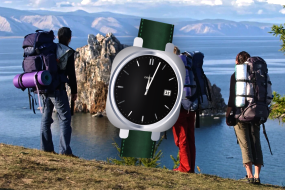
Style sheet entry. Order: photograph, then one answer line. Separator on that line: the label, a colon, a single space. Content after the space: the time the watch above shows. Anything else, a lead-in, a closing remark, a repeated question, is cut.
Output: 12:03
